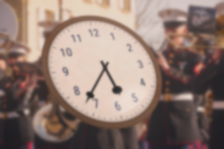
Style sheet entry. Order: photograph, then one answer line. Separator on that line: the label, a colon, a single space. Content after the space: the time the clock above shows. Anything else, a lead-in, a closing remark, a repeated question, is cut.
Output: 5:37
